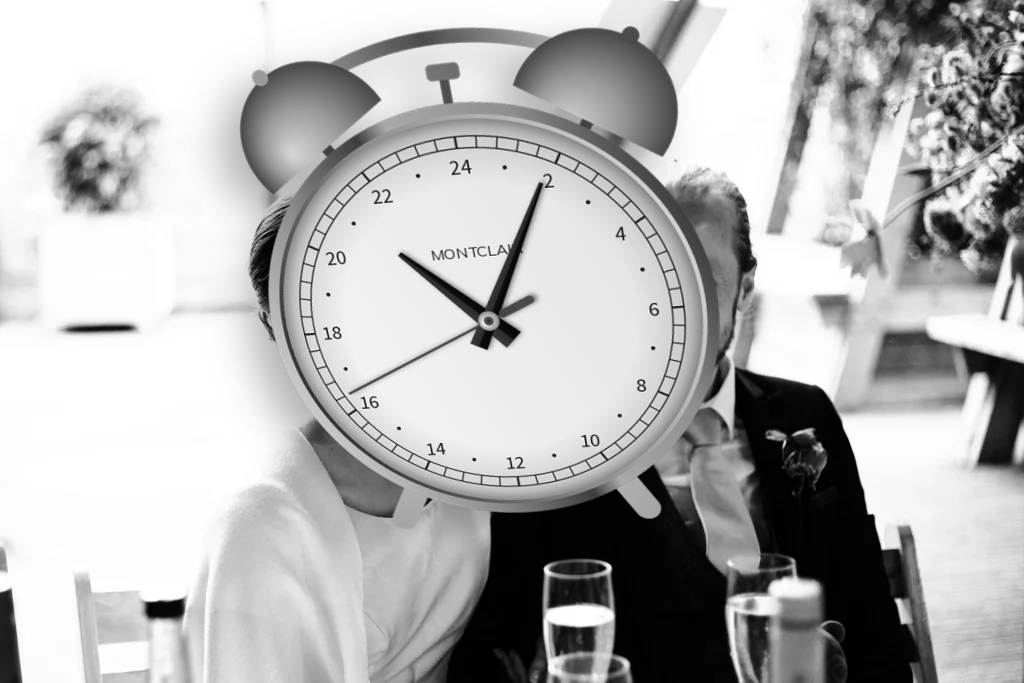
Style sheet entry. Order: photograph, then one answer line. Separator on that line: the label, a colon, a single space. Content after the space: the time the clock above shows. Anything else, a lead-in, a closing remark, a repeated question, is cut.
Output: 21:04:41
